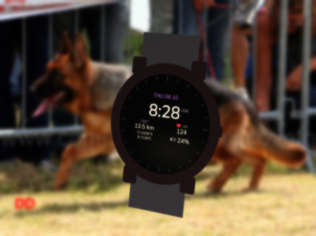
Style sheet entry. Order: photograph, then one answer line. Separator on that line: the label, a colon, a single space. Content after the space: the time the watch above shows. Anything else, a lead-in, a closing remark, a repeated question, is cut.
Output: 8:28
